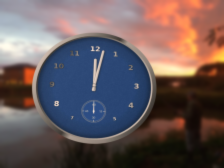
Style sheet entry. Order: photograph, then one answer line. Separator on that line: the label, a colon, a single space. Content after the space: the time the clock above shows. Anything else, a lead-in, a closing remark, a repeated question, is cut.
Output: 12:02
